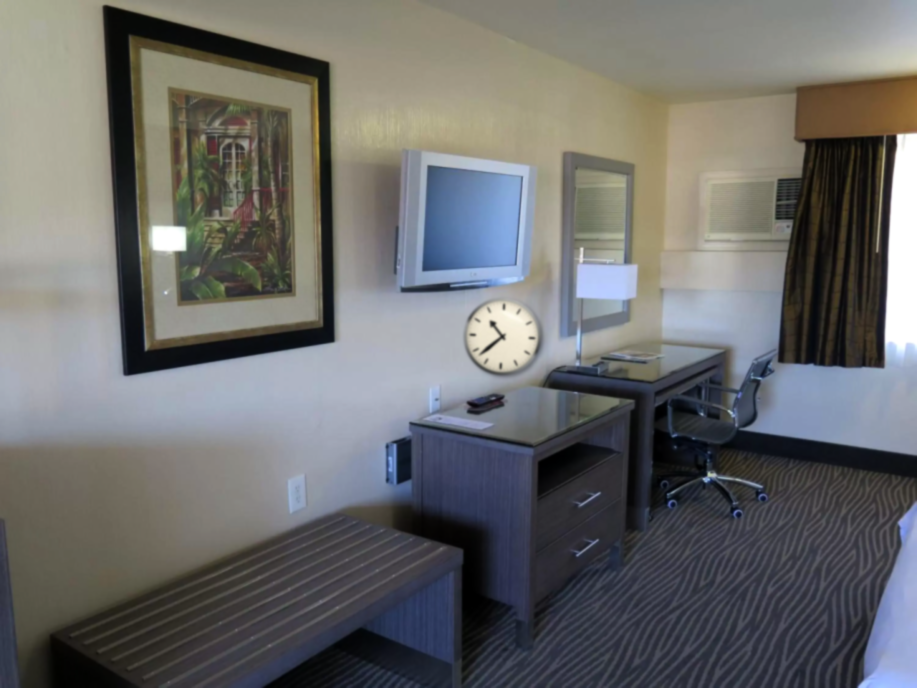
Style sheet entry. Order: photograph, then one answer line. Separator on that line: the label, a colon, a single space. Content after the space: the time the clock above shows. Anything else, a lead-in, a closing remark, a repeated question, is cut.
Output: 10:38
